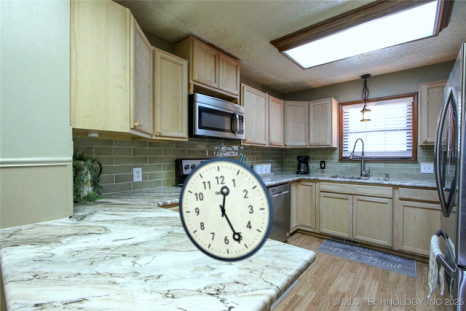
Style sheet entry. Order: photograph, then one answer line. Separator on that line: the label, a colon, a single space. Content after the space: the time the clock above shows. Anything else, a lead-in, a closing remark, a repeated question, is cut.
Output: 12:26
